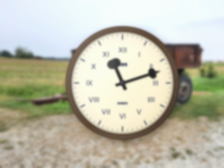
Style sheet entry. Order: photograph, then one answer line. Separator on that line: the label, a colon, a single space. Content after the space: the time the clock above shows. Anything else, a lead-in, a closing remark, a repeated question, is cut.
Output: 11:12
